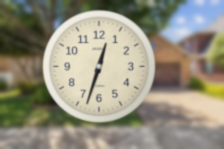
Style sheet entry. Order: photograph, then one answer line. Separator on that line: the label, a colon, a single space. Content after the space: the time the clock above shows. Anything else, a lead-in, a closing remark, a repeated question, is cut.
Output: 12:33
